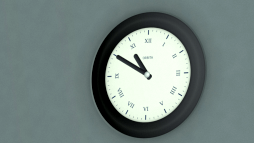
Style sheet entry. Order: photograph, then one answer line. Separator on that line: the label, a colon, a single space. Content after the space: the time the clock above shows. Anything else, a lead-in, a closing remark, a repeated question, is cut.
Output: 10:50
